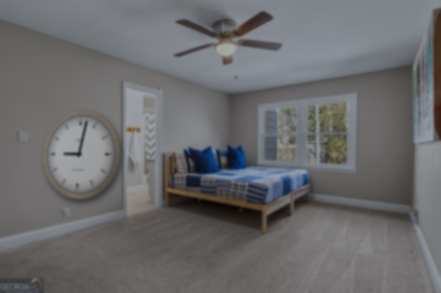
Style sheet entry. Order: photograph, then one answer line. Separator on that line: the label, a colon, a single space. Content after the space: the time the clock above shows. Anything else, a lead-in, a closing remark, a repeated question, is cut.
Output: 9:02
